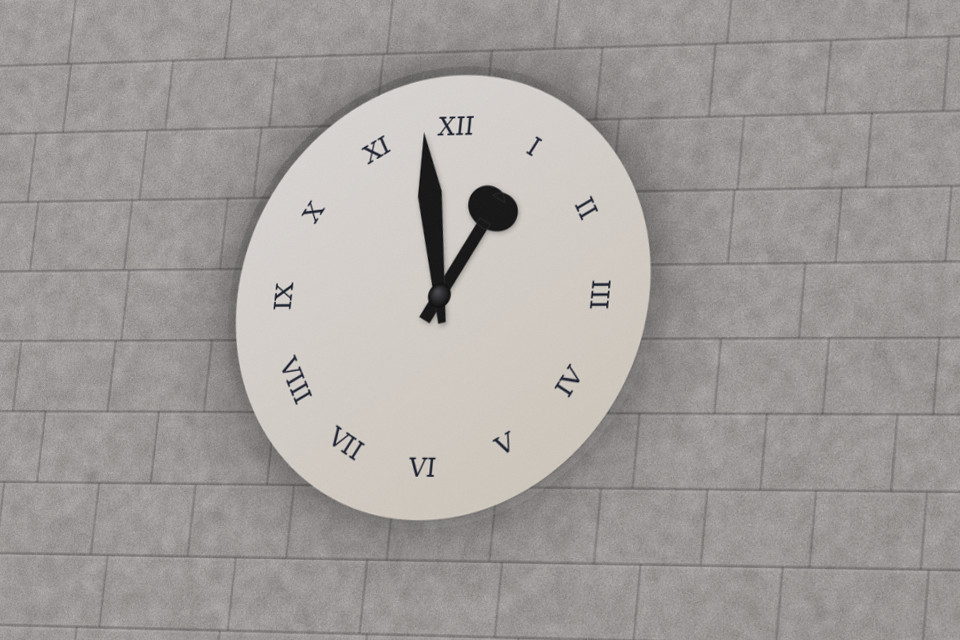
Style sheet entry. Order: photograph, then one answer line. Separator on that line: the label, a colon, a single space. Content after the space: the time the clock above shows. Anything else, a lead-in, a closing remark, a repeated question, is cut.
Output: 12:58
